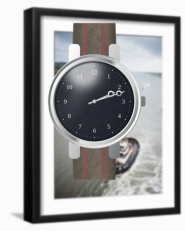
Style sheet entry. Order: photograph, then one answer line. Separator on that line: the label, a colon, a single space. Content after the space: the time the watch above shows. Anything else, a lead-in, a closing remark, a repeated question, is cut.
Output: 2:12
